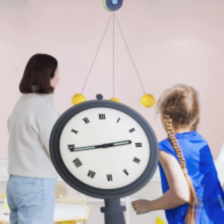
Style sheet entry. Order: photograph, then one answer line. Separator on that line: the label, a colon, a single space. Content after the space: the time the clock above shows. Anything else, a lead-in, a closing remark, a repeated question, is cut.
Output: 2:44
